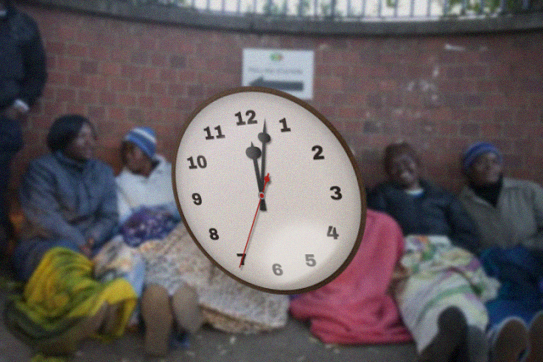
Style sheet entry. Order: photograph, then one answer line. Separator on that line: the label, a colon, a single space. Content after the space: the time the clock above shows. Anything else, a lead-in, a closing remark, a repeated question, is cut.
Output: 12:02:35
